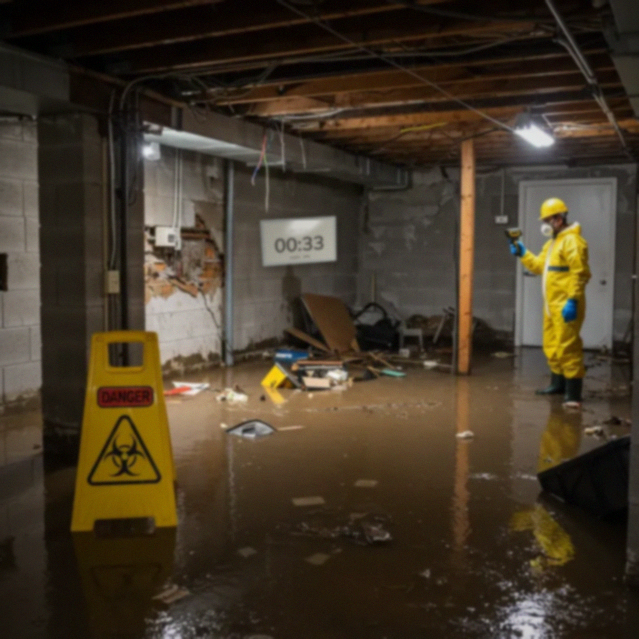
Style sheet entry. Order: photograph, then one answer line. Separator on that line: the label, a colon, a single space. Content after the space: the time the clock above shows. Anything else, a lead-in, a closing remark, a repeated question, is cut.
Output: 0:33
